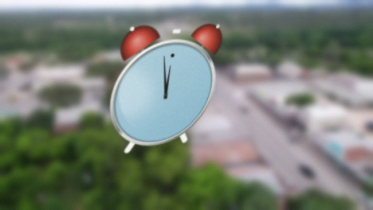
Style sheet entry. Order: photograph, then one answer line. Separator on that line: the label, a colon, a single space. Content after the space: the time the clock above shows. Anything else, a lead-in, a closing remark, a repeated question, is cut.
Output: 11:58
